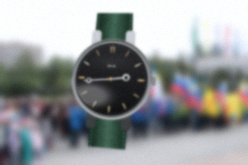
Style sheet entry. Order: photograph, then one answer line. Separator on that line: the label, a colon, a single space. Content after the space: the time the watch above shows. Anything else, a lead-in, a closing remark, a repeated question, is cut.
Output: 2:44
